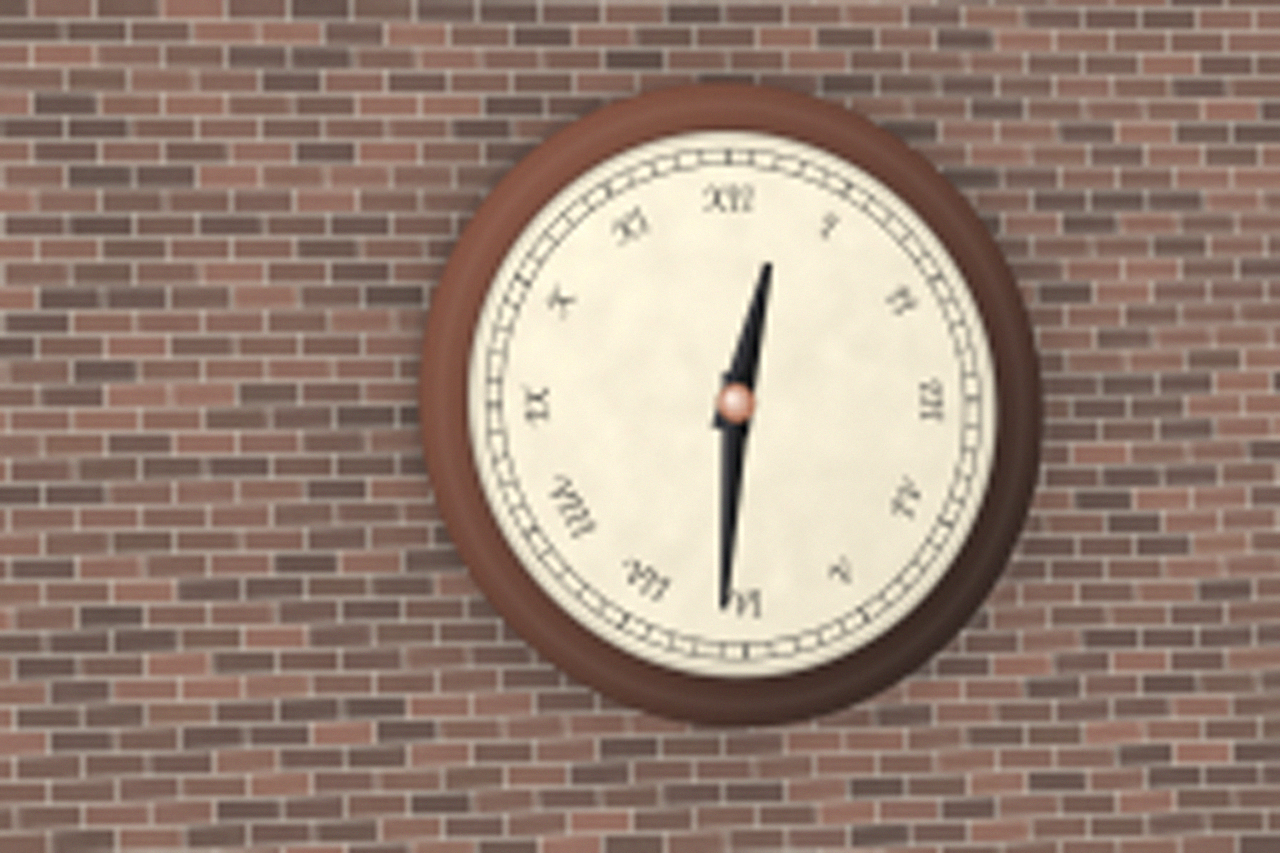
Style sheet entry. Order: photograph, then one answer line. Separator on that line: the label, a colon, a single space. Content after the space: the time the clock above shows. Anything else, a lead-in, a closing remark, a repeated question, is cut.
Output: 12:31
